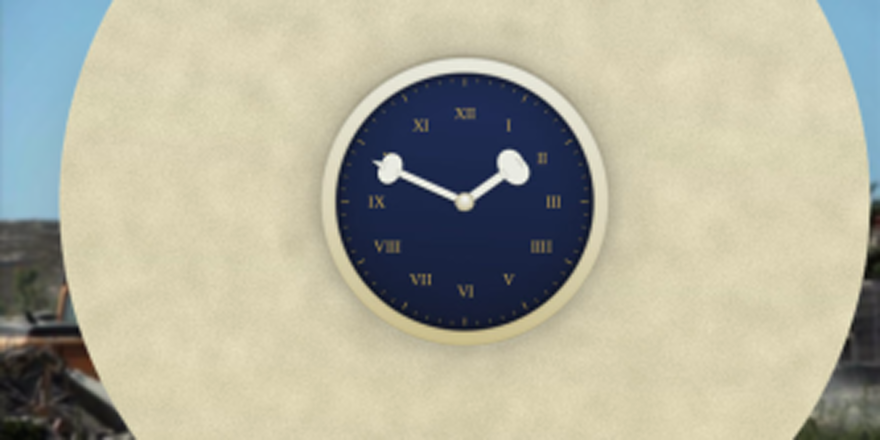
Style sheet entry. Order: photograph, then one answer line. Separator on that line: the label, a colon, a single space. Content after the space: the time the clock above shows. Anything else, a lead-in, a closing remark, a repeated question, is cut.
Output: 1:49
